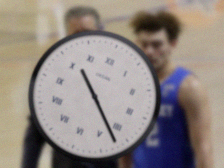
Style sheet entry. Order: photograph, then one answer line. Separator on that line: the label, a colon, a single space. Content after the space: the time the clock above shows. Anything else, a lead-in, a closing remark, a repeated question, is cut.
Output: 10:22
